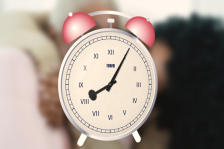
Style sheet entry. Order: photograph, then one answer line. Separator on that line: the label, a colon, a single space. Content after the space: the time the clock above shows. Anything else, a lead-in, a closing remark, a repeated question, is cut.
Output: 8:05
